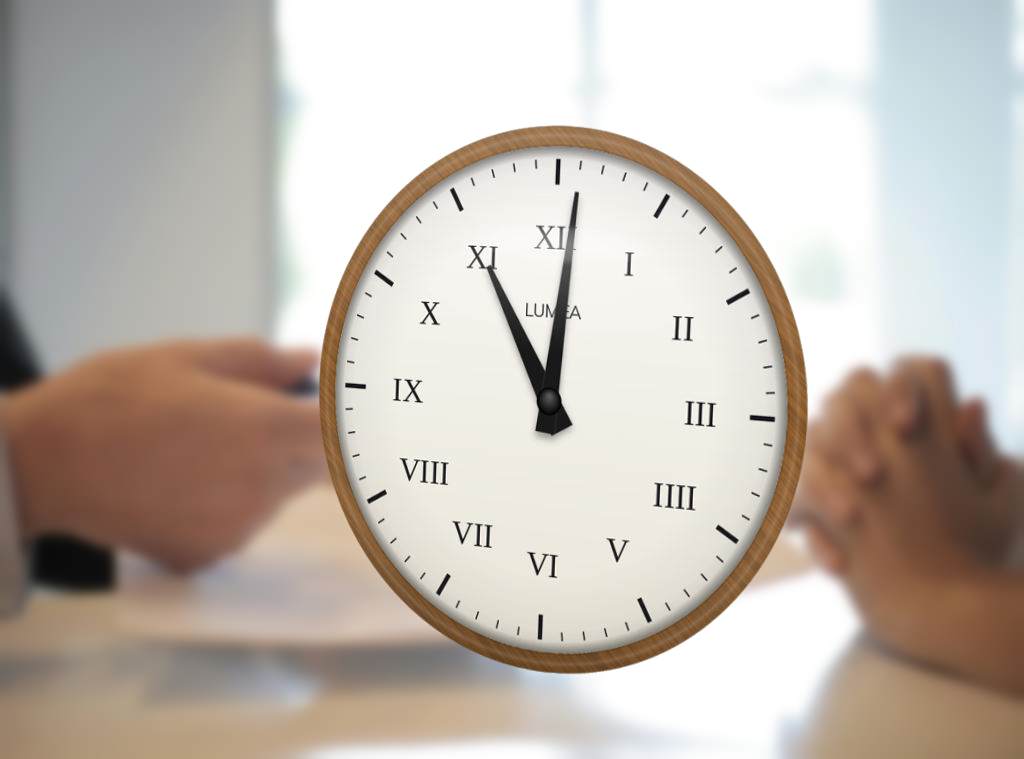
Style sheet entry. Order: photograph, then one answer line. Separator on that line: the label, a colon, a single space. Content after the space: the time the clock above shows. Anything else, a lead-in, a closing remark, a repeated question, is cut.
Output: 11:01
